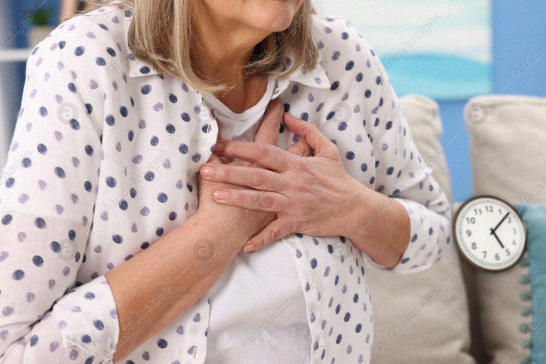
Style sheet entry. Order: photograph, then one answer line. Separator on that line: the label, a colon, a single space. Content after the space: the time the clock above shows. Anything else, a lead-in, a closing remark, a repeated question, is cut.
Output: 5:08
